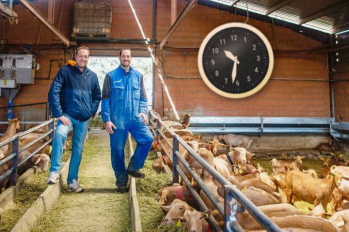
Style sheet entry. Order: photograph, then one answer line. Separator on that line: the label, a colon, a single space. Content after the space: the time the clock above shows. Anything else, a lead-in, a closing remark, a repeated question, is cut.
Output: 10:32
